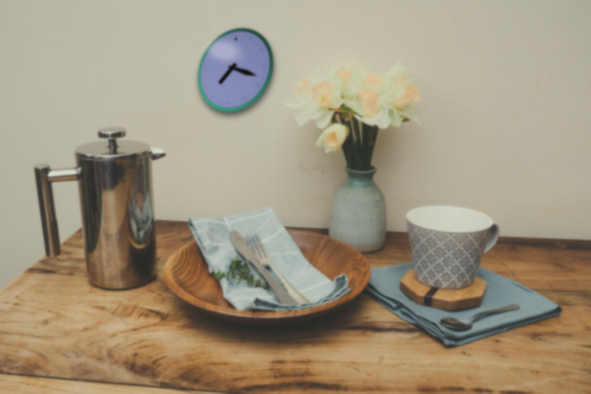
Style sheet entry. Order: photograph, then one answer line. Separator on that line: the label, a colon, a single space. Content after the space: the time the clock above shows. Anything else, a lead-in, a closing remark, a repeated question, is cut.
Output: 7:18
